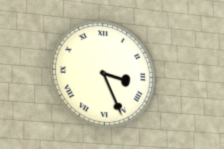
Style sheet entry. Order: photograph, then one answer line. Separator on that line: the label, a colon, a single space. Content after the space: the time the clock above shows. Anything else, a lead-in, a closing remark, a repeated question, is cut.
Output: 3:26
